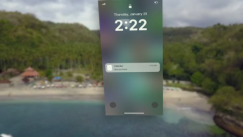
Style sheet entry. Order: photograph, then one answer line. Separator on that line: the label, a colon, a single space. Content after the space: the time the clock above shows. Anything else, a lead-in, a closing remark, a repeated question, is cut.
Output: 2:22
